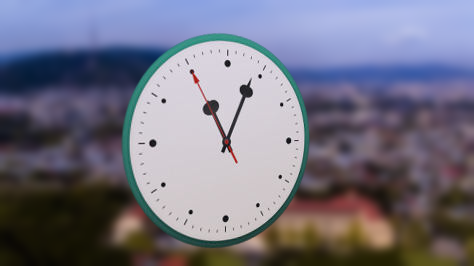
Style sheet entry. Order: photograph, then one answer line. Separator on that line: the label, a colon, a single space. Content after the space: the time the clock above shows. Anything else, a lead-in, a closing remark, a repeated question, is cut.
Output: 11:03:55
